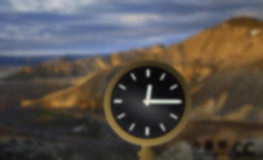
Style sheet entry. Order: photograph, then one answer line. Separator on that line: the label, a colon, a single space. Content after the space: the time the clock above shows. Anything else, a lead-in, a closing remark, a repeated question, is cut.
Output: 12:15
